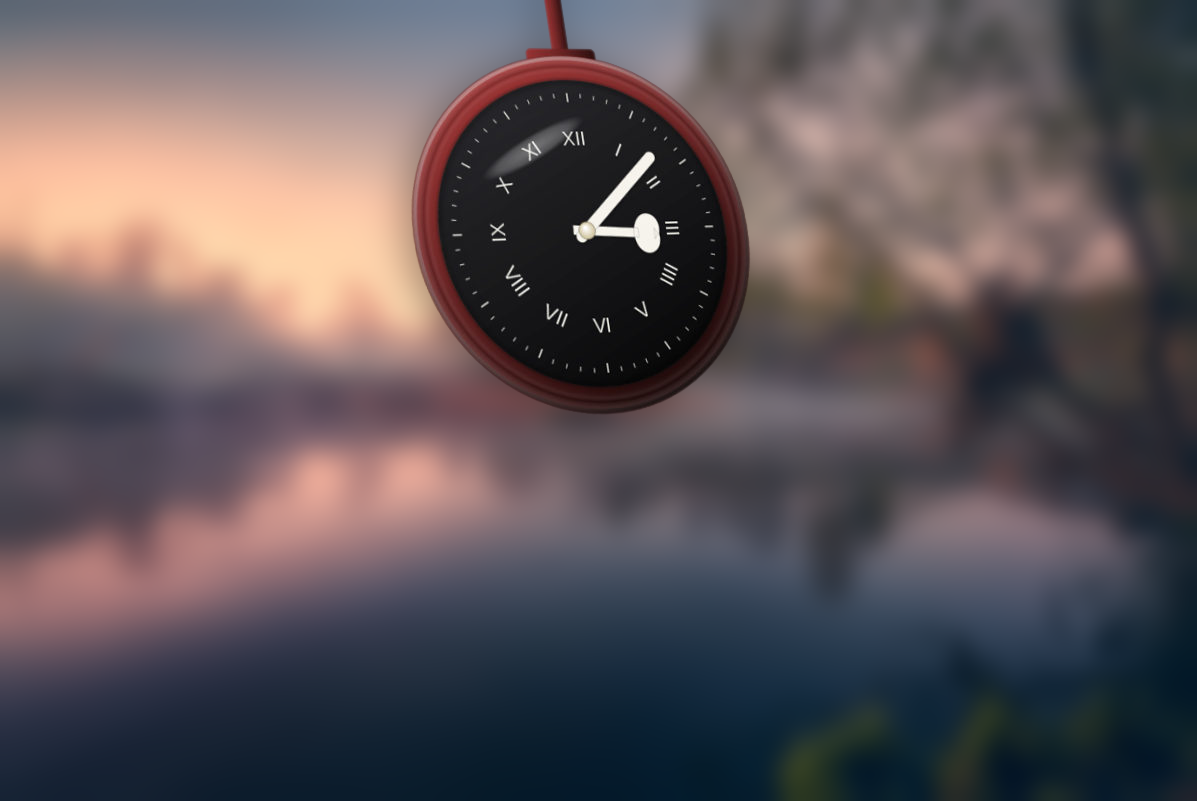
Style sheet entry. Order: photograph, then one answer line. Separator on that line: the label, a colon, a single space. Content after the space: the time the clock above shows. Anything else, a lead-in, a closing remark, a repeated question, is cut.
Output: 3:08
